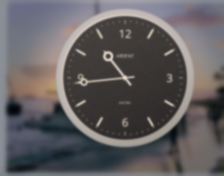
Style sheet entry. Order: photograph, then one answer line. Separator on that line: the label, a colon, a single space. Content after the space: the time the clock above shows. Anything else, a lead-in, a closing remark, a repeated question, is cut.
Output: 10:44
